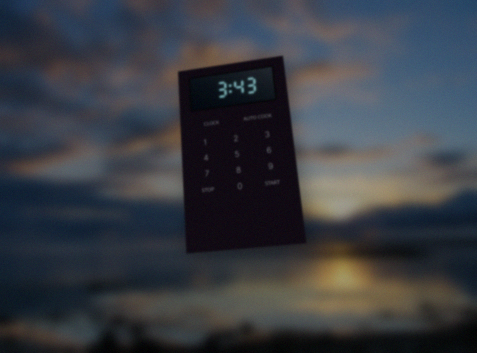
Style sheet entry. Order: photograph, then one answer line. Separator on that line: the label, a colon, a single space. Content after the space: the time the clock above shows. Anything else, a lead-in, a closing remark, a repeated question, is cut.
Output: 3:43
